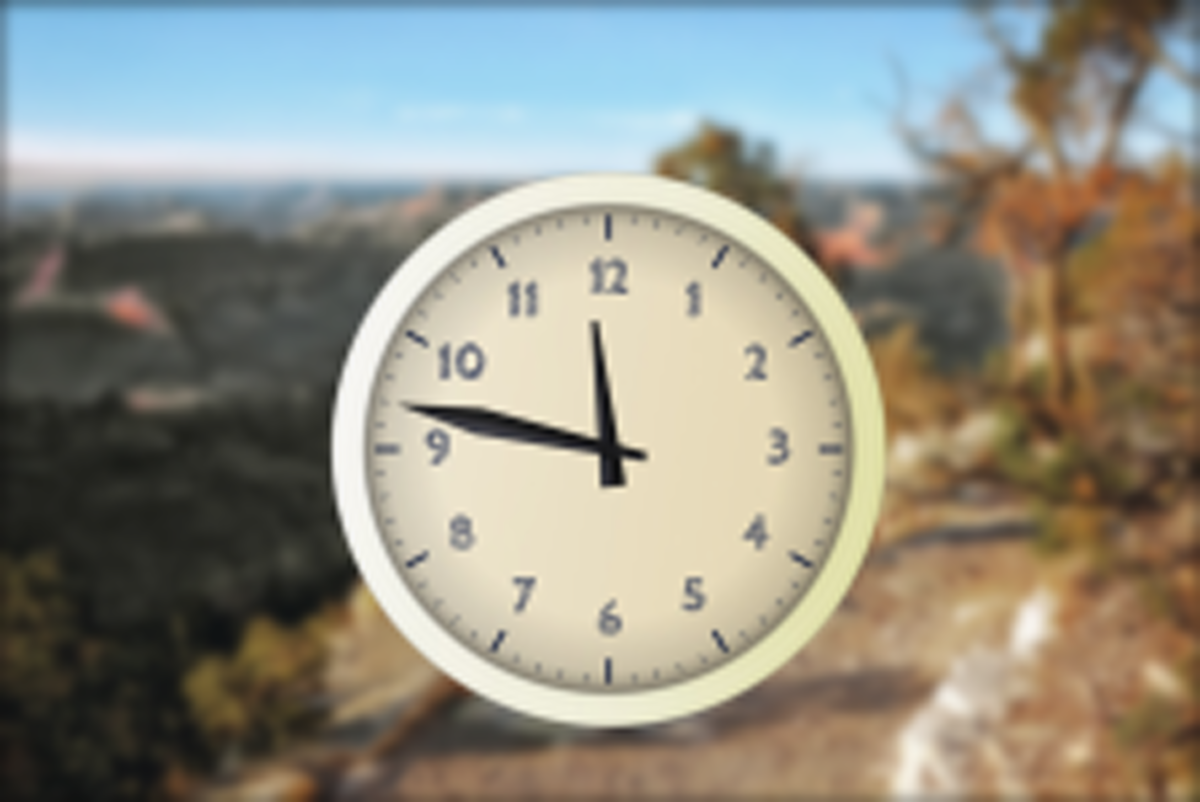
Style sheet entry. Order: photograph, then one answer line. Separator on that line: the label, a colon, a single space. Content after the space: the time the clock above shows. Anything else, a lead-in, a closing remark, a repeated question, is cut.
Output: 11:47
